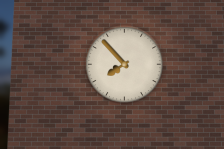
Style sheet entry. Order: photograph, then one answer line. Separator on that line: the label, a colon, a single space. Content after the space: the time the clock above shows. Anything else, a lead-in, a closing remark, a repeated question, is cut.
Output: 7:53
